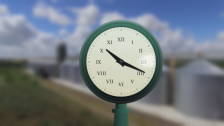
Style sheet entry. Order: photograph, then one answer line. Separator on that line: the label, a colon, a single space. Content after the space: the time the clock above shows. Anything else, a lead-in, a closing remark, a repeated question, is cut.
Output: 10:19
